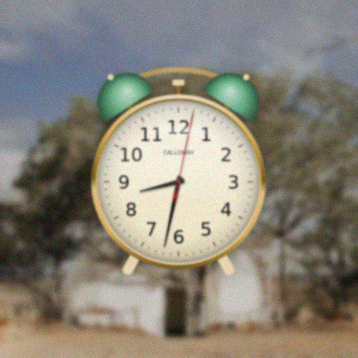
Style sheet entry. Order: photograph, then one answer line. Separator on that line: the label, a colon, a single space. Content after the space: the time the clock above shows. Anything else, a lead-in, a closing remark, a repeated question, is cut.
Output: 8:32:02
